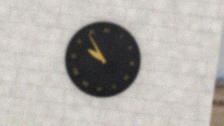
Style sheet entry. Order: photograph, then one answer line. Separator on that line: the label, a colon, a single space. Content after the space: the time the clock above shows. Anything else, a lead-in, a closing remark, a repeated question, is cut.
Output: 9:54
